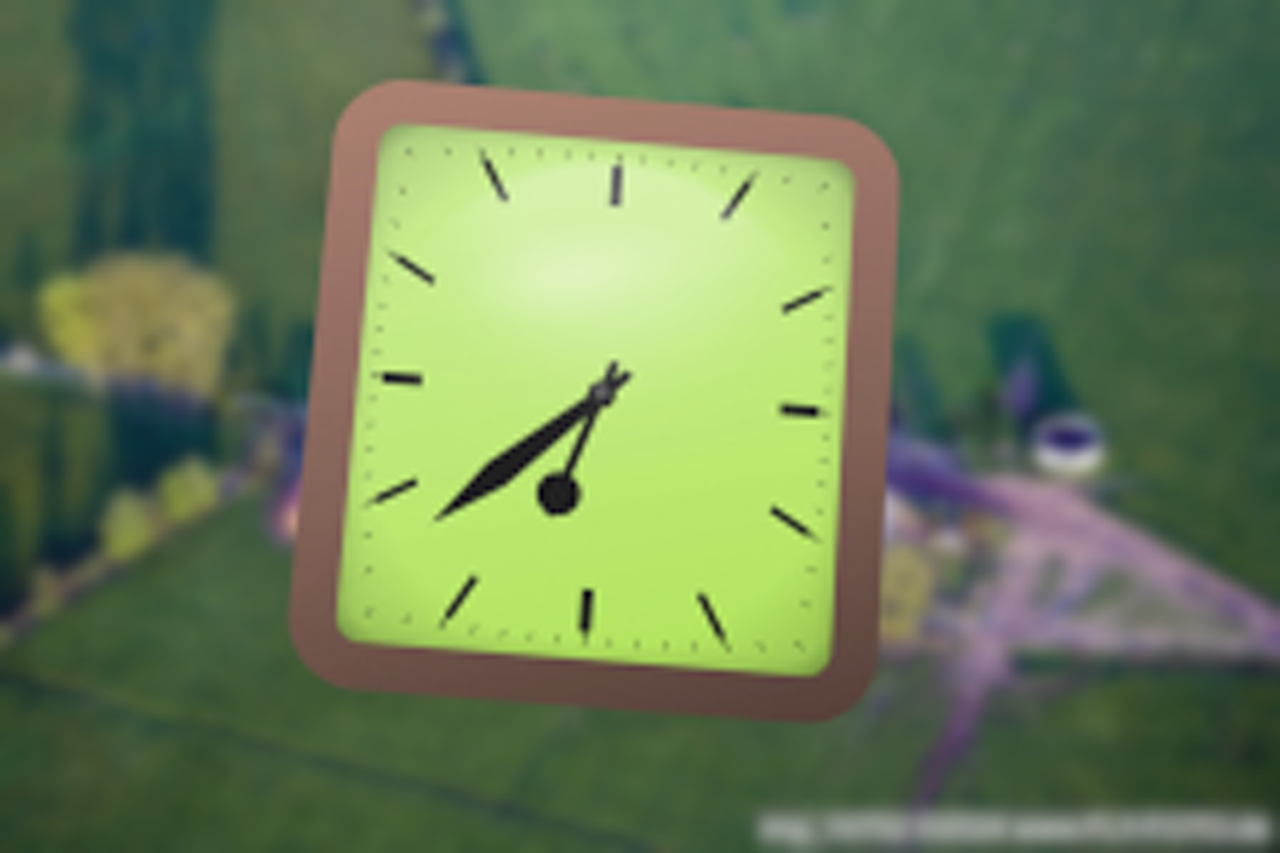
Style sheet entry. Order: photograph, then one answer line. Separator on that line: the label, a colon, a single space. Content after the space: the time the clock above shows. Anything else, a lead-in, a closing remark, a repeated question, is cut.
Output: 6:38
